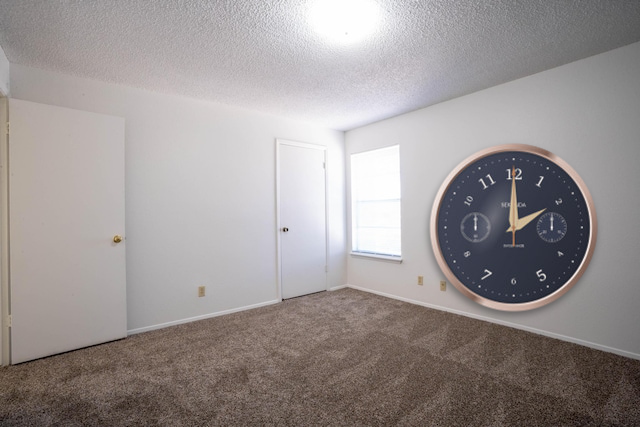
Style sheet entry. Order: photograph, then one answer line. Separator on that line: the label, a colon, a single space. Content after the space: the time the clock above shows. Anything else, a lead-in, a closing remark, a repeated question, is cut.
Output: 2:00
